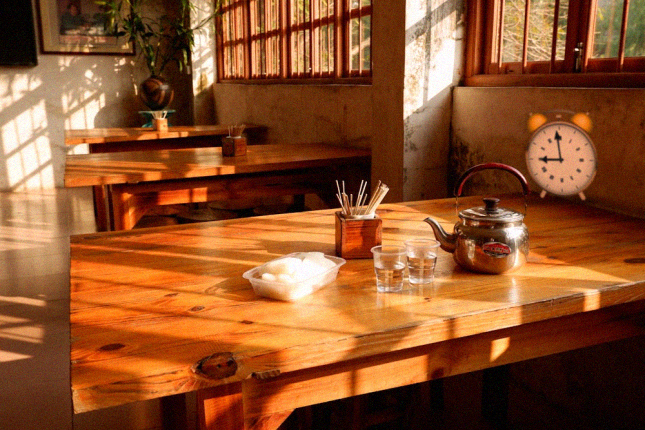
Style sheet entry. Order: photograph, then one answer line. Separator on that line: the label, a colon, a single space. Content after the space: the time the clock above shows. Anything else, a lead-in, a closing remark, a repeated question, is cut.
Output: 8:59
